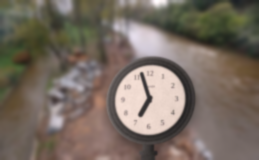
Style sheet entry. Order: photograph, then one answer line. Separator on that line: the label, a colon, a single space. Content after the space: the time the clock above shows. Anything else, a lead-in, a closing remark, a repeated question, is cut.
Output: 6:57
